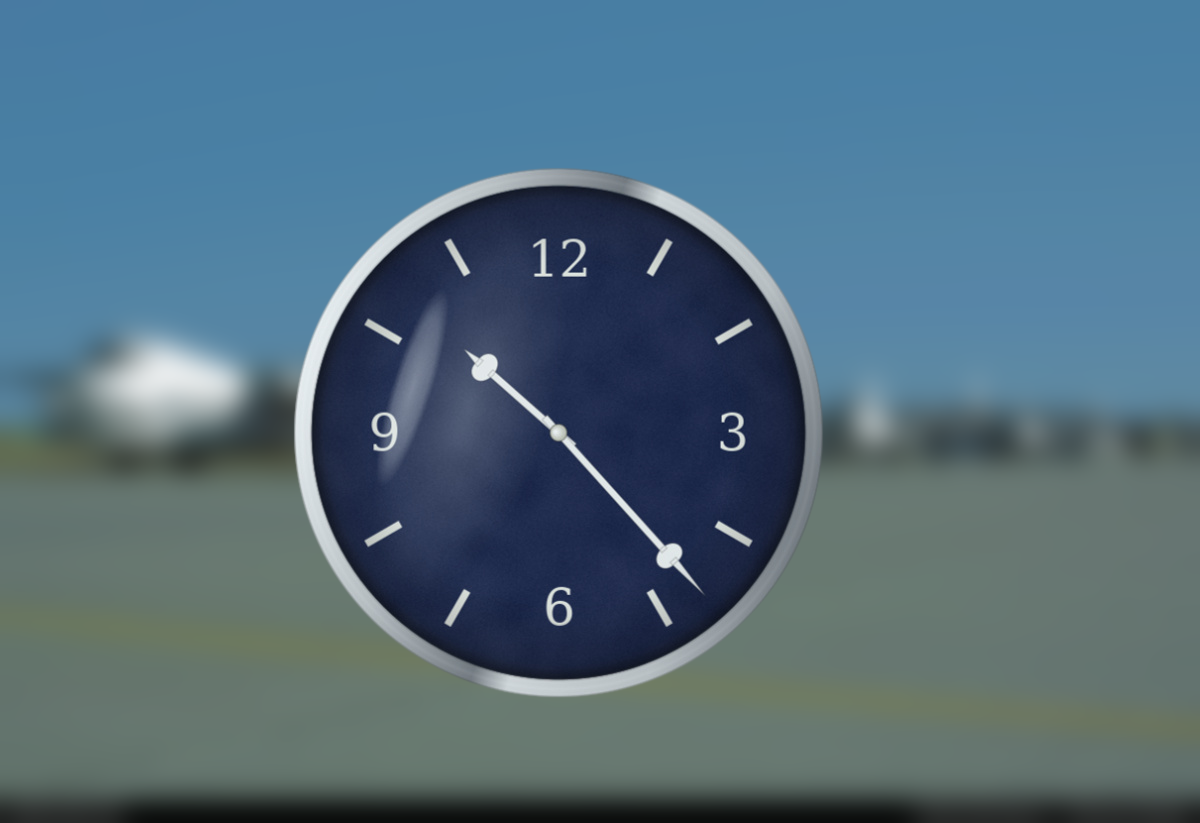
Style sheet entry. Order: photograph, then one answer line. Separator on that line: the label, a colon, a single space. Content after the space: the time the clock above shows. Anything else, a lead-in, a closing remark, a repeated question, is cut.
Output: 10:23
